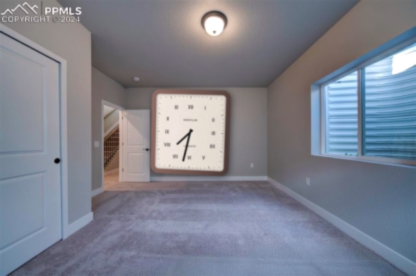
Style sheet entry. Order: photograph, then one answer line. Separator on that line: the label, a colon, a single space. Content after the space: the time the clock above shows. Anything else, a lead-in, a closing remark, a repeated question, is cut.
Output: 7:32
